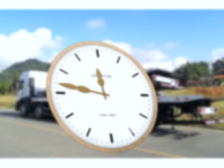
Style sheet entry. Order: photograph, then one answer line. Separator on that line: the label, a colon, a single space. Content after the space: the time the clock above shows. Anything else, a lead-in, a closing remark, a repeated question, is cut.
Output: 11:47
